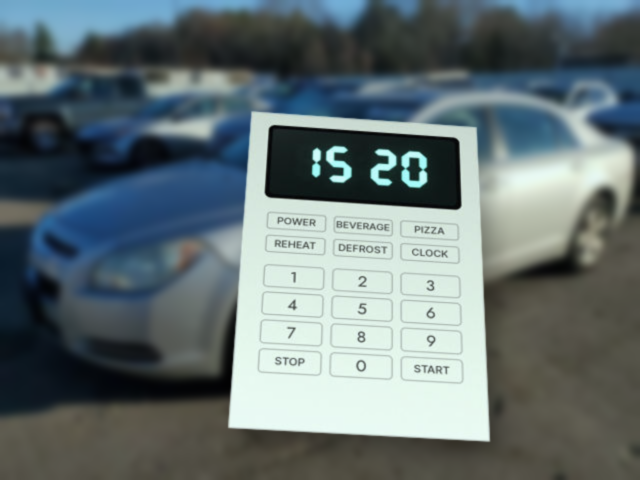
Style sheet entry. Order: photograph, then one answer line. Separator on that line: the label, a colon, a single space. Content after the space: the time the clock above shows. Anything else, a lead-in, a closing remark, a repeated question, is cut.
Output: 15:20
